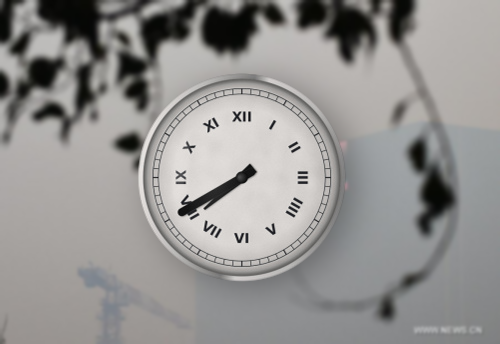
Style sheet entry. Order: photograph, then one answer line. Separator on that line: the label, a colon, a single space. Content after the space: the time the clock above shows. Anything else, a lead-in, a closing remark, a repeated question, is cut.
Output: 7:40
